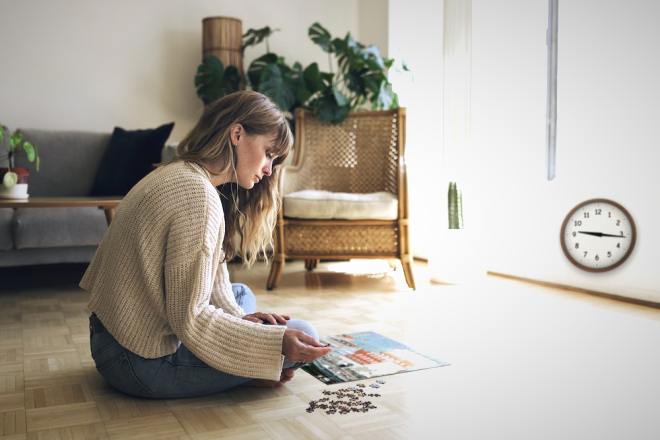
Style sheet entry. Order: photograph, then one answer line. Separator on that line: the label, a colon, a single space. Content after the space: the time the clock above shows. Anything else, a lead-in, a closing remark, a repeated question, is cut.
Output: 9:16
